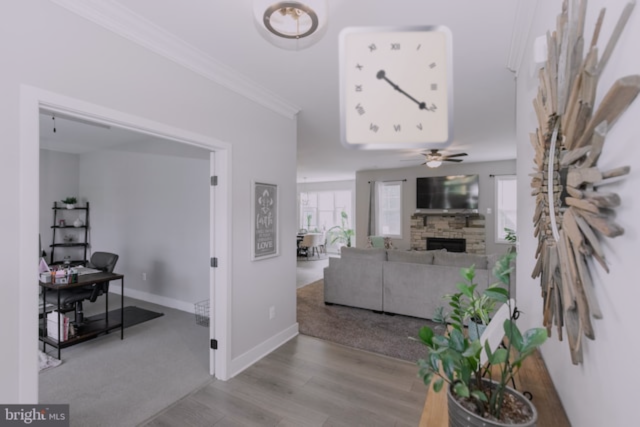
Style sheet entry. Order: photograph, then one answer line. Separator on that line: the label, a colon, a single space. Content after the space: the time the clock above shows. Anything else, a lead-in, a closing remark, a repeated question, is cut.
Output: 10:21
